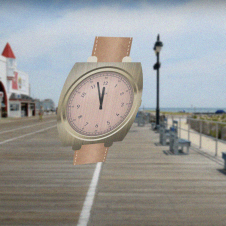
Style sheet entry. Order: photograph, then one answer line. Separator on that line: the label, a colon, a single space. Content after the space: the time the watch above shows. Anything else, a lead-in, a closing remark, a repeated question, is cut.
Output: 11:57
